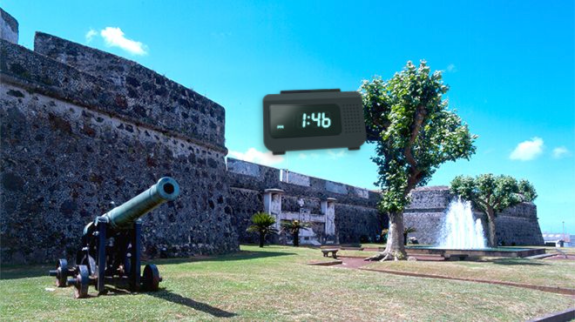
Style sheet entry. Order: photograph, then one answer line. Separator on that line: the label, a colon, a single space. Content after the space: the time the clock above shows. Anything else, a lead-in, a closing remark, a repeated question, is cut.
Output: 1:46
